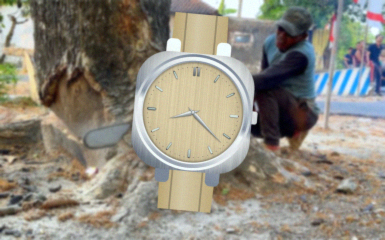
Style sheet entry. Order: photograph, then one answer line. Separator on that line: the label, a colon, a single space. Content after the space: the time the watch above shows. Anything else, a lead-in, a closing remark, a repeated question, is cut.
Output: 8:22
